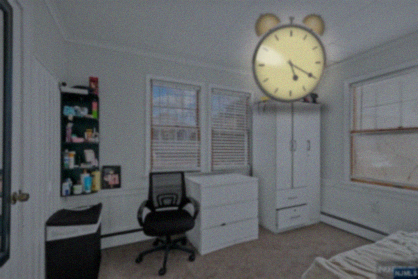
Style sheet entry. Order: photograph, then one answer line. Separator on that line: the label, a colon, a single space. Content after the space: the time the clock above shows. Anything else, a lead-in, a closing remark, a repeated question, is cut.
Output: 5:20
